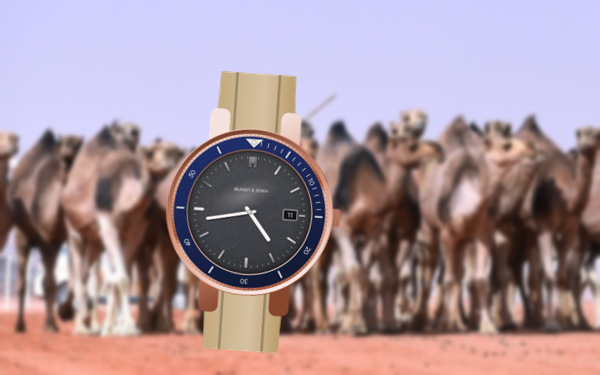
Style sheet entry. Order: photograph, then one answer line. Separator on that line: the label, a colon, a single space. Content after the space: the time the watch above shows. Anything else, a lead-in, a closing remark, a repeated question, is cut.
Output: 4:43
